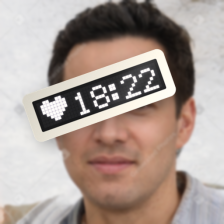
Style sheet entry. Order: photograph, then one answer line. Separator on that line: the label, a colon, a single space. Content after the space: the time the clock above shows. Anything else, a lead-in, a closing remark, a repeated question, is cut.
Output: 18:22
